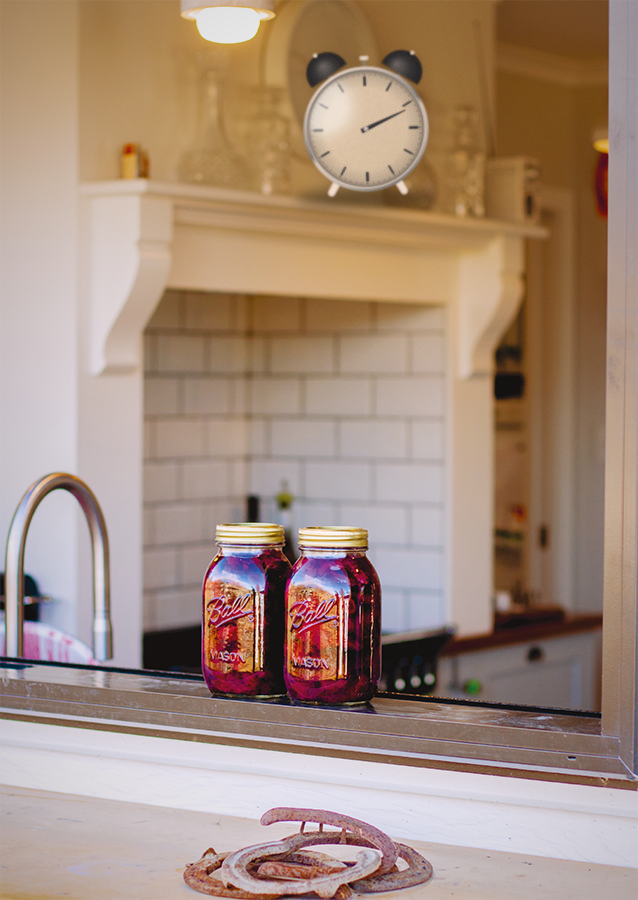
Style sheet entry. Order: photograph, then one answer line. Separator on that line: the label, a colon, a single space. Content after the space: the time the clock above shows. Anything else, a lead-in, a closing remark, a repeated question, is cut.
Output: 2:11
